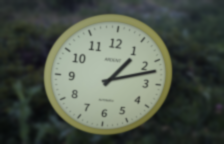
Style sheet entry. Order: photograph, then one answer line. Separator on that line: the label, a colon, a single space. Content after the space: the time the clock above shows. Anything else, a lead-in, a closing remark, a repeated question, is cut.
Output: 1:12
